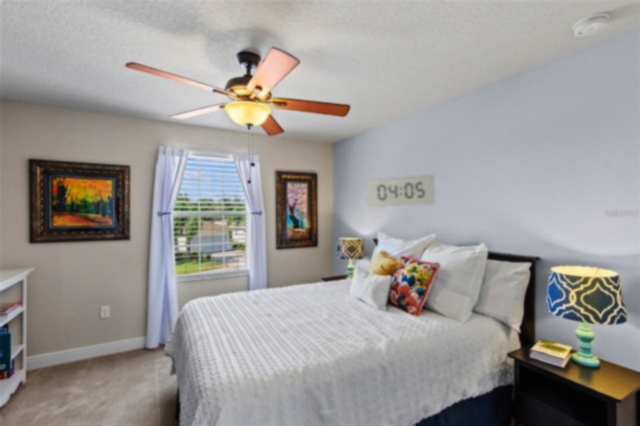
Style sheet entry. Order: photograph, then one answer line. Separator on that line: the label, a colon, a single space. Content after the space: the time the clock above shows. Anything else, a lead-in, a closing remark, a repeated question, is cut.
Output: 4:05
